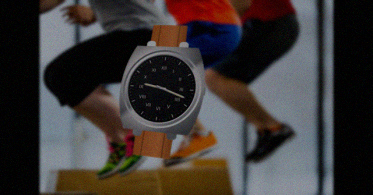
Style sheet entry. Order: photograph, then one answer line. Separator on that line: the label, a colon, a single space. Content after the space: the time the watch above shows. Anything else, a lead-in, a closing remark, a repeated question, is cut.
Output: 9:18
